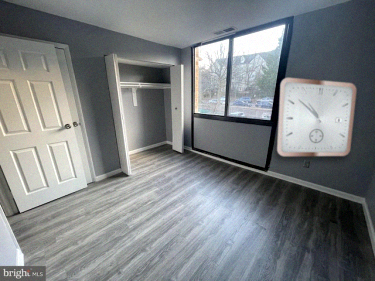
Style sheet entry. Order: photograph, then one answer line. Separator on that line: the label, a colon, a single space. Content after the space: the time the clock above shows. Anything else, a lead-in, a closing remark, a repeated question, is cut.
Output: 10:52
